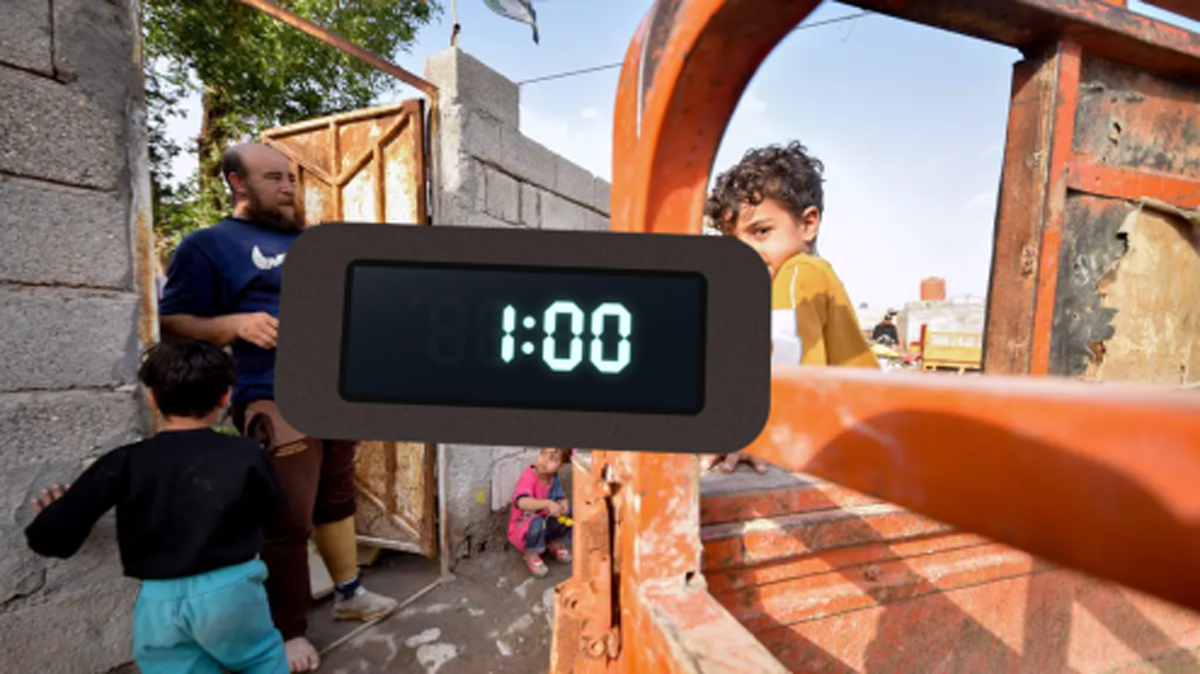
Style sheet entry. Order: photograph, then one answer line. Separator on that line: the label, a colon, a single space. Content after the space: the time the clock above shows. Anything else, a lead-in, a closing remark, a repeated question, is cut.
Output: 1:00
